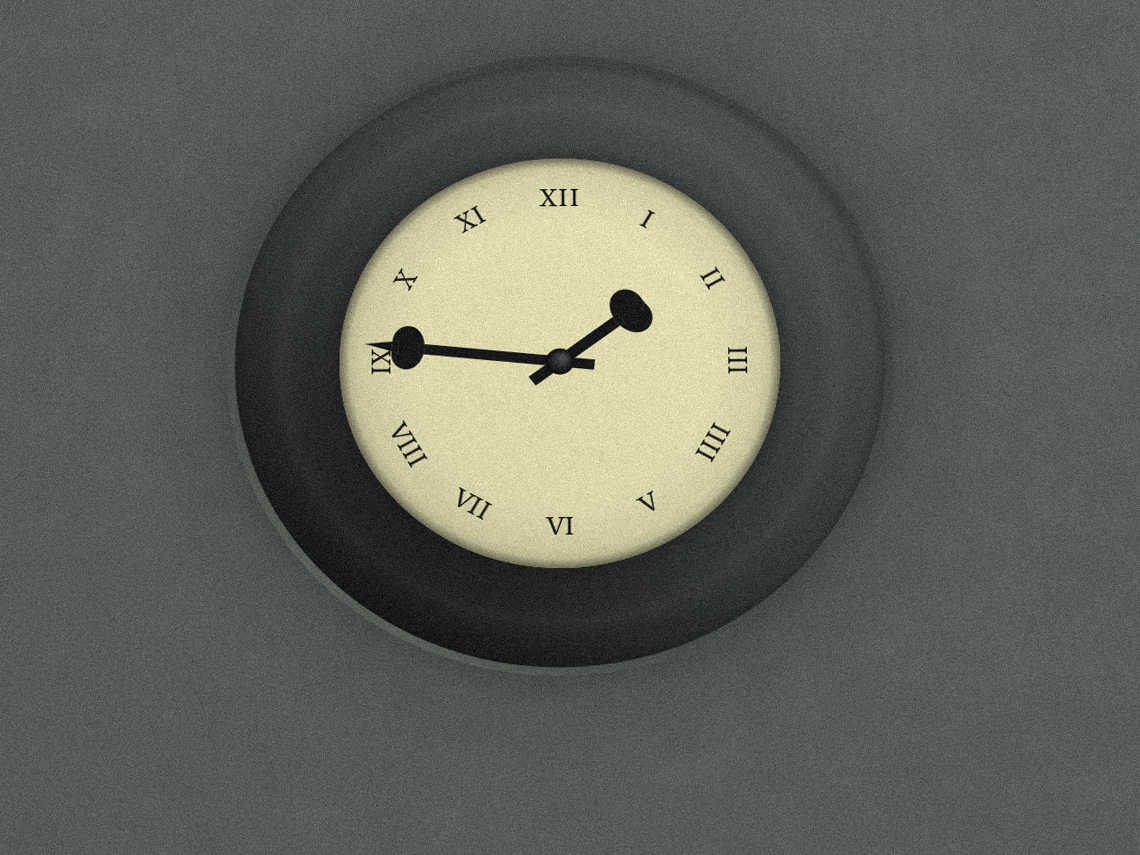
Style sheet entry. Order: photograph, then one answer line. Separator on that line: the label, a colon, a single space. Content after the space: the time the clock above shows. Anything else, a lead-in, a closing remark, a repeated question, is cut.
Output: 1:46
